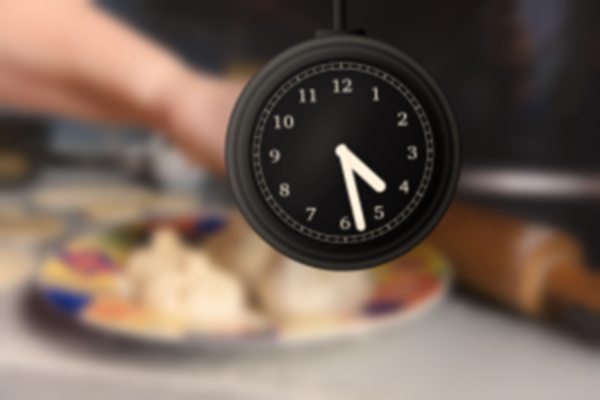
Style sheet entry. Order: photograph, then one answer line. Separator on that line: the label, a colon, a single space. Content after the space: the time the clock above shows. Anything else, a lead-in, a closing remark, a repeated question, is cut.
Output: 4:28
